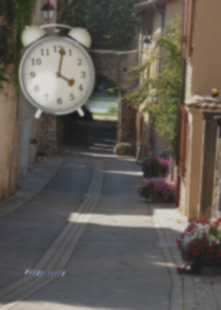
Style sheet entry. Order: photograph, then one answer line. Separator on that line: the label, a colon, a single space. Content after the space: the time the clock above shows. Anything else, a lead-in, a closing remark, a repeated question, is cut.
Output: 4:02
